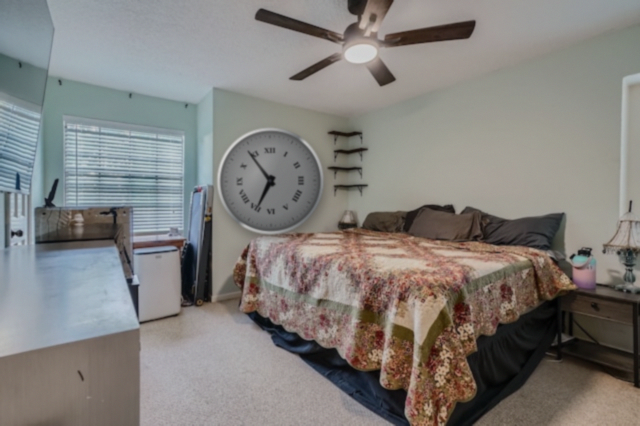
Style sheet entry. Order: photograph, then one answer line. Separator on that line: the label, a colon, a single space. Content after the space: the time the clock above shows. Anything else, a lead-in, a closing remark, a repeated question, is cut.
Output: 6:54
